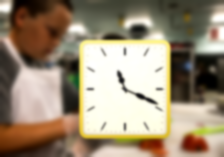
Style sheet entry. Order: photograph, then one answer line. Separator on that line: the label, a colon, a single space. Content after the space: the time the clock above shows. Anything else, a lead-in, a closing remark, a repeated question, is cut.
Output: 11:19
